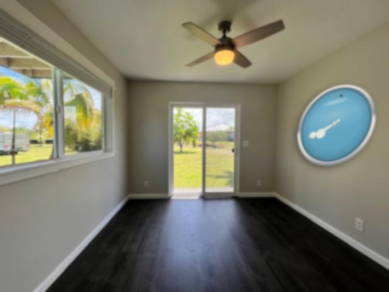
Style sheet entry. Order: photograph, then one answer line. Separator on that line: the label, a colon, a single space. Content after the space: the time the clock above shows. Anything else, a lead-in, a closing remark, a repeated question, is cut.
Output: 7:40
